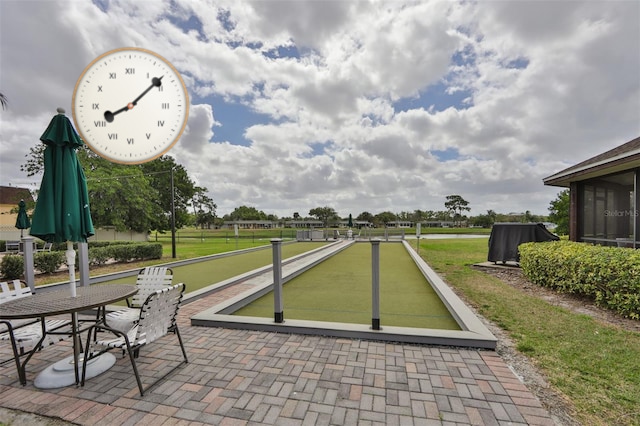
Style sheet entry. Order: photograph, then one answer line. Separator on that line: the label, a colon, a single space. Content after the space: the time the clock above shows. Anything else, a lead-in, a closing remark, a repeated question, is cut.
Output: 8:08
